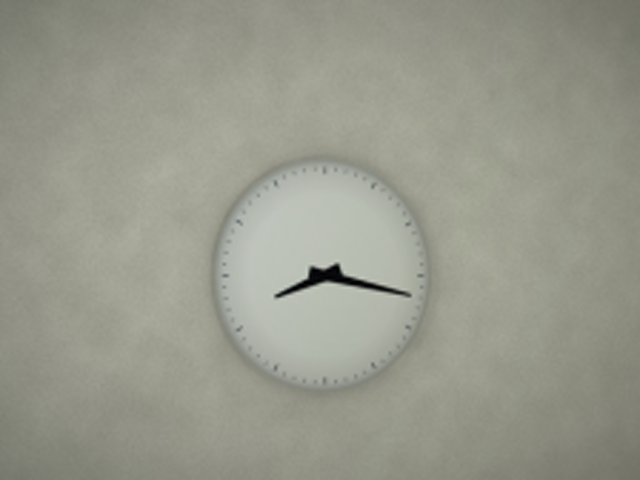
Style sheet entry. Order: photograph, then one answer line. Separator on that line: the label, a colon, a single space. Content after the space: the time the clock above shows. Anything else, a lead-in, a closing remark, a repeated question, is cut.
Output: 8:17
